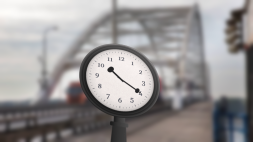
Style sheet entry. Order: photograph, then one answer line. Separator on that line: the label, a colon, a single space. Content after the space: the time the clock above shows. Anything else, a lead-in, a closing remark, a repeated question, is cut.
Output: 10:20
